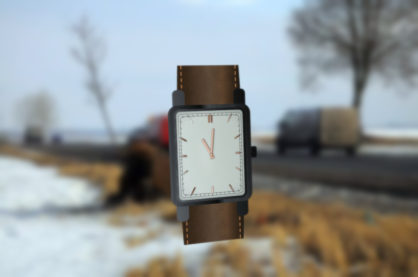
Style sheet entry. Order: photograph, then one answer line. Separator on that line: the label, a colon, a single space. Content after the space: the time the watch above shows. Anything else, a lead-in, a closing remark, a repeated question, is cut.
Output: 11:01
